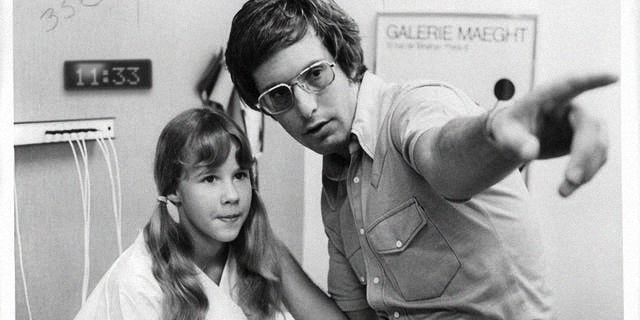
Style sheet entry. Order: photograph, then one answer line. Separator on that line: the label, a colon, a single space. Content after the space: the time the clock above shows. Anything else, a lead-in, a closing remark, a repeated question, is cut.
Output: 11:33
